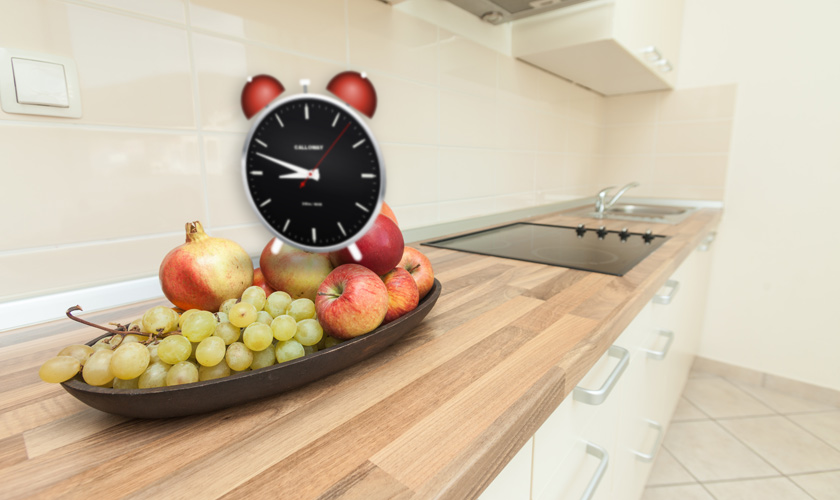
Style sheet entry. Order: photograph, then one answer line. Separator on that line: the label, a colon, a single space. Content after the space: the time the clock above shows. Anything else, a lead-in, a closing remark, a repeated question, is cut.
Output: 8:48:07
